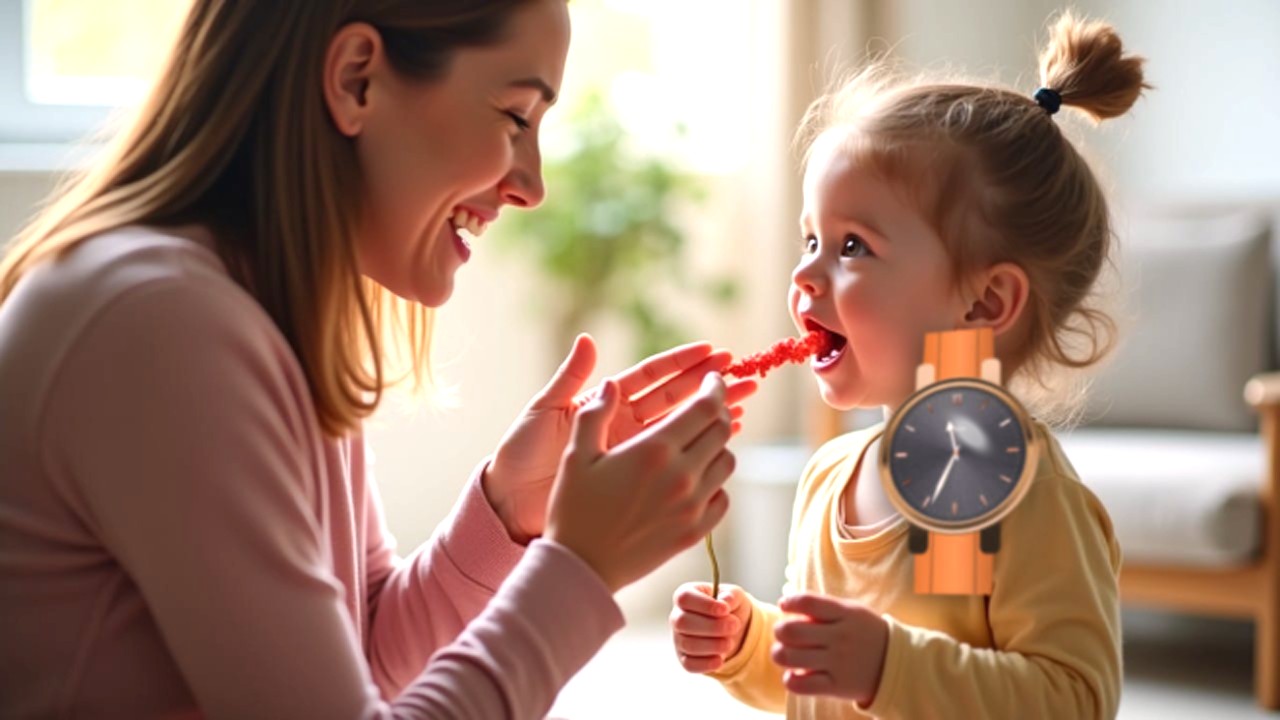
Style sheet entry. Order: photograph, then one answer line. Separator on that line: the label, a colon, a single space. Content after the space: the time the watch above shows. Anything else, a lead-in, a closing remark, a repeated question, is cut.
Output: 11:34
